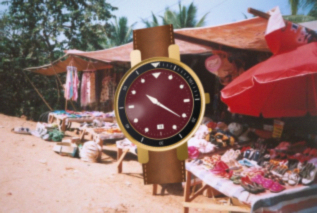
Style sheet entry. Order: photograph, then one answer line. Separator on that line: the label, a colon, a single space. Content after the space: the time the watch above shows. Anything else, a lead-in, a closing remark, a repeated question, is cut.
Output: 10:21
